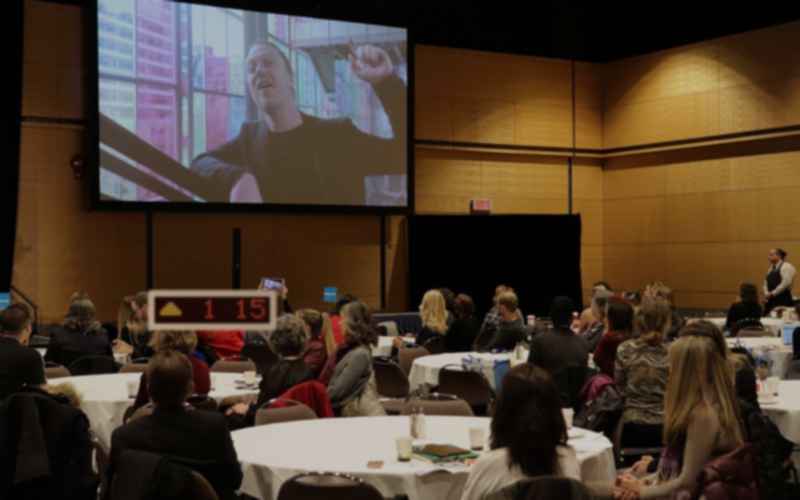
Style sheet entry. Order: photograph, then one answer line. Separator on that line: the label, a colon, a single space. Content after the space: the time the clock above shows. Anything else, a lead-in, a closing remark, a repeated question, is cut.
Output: 1:15
